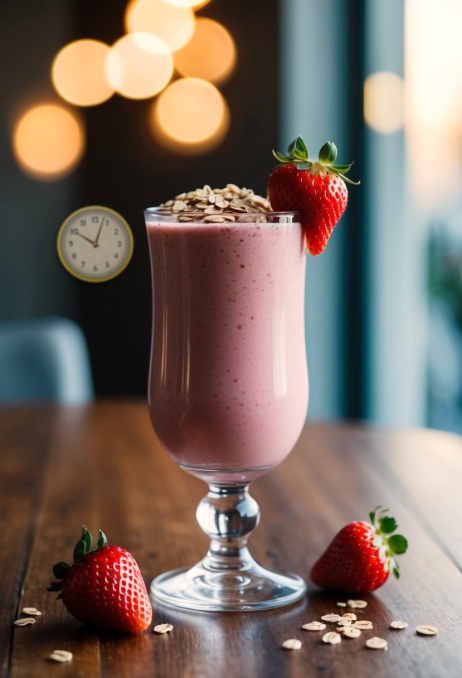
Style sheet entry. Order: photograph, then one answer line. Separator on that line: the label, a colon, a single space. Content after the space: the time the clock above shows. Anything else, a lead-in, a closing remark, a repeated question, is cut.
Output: 10:03
